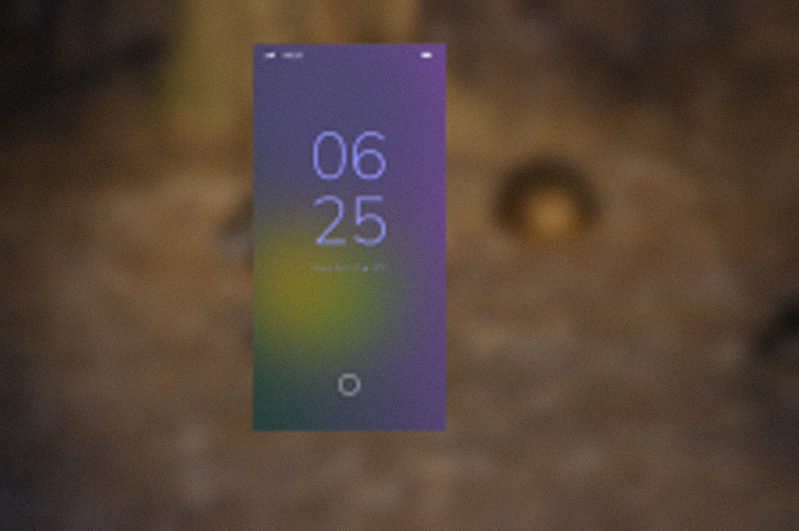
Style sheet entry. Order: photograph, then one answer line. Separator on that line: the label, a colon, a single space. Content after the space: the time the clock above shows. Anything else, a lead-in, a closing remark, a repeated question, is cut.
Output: 6:25
